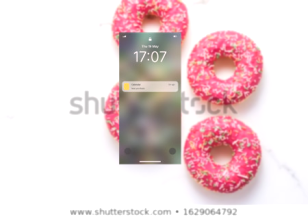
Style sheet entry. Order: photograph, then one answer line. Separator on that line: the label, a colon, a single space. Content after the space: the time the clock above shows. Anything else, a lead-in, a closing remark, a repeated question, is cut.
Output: 17:07
